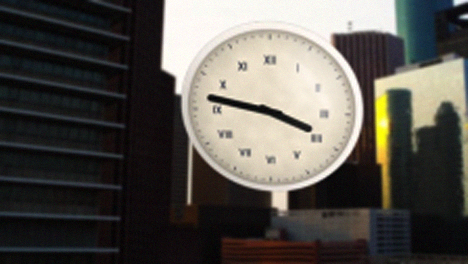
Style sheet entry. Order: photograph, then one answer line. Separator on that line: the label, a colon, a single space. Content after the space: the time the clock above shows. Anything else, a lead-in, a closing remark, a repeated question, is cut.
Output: 3:47
